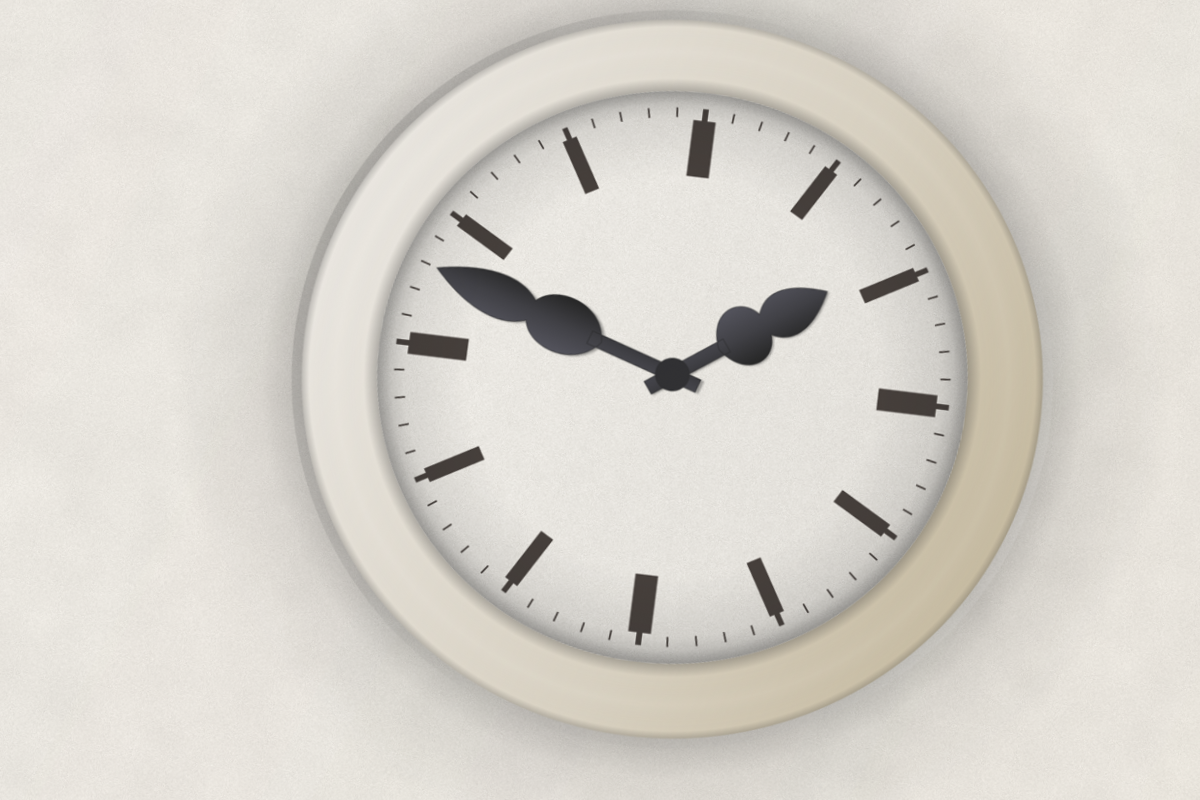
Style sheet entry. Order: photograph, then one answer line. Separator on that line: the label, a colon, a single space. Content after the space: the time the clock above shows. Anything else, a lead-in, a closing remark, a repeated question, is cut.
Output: 1:48
